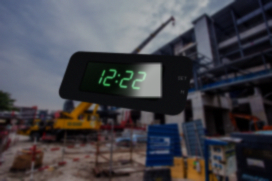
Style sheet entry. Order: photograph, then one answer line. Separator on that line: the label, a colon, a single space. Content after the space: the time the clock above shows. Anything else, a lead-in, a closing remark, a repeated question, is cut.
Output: 12:22
